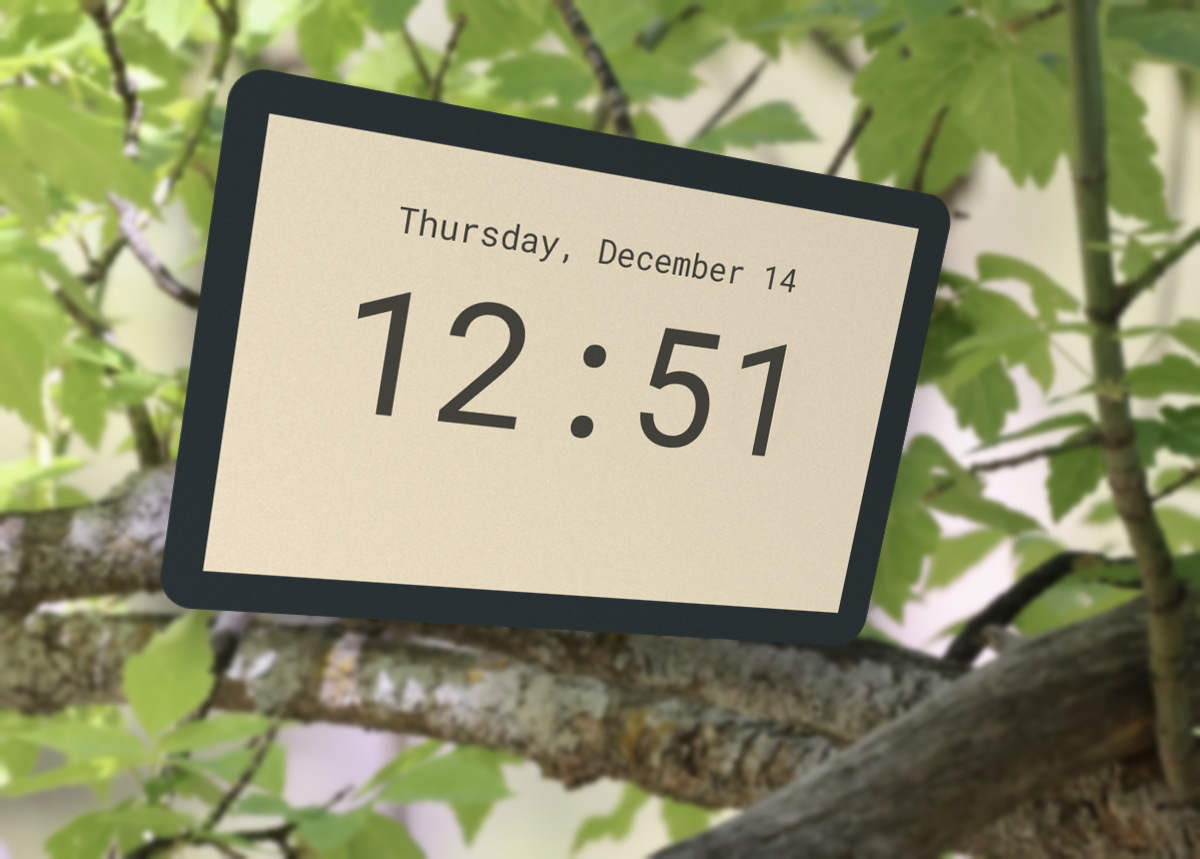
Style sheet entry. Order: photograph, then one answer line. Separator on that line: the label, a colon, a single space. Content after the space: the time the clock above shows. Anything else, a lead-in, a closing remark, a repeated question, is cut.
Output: 12:51
